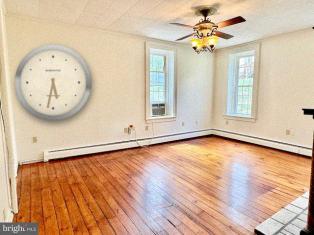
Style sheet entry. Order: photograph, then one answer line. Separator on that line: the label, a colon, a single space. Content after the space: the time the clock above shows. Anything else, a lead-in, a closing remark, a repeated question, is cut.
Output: 5:32
